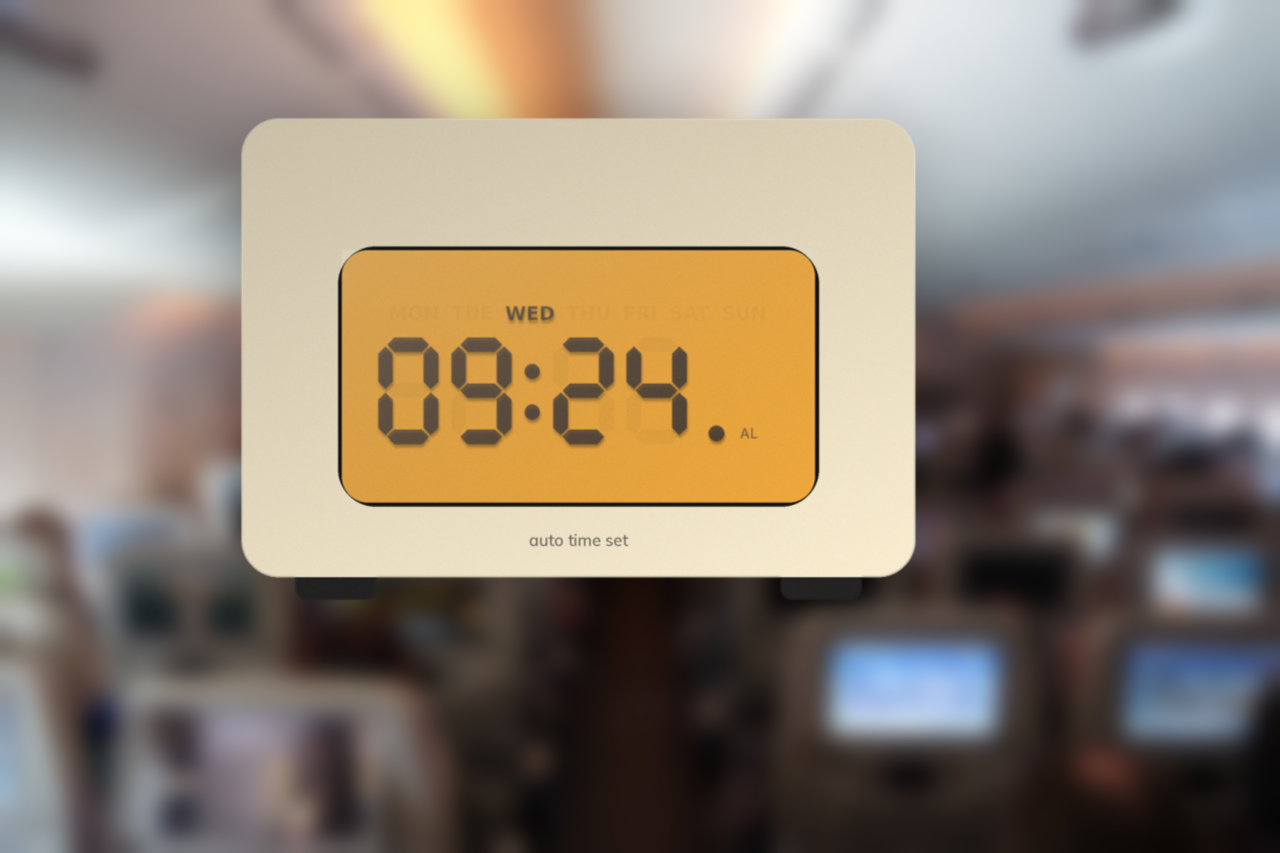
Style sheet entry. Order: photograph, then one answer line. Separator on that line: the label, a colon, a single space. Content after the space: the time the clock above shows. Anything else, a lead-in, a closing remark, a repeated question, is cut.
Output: 9:24
